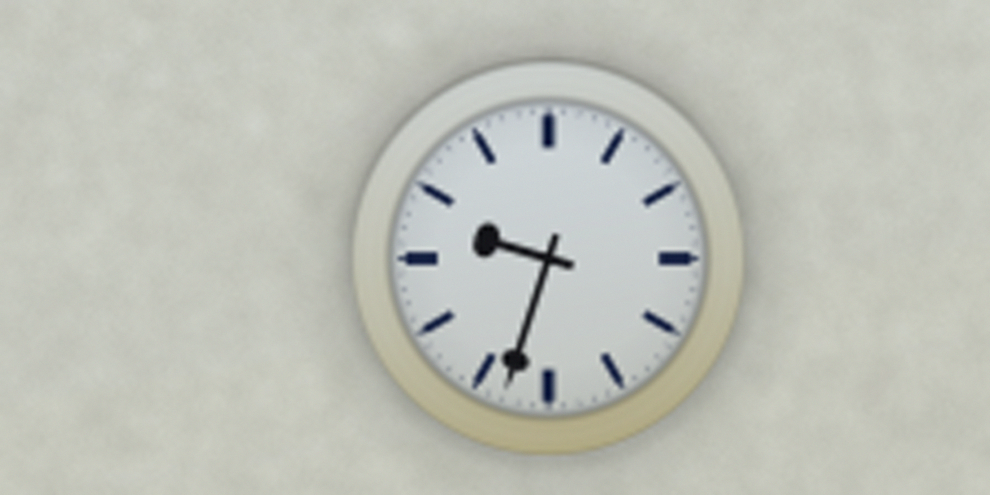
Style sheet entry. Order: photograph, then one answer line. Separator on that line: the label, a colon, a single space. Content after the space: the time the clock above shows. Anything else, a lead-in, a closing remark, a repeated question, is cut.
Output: 9:33
